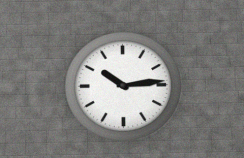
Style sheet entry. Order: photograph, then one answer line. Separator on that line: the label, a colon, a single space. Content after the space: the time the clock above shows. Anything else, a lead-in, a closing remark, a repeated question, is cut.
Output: 10:14
